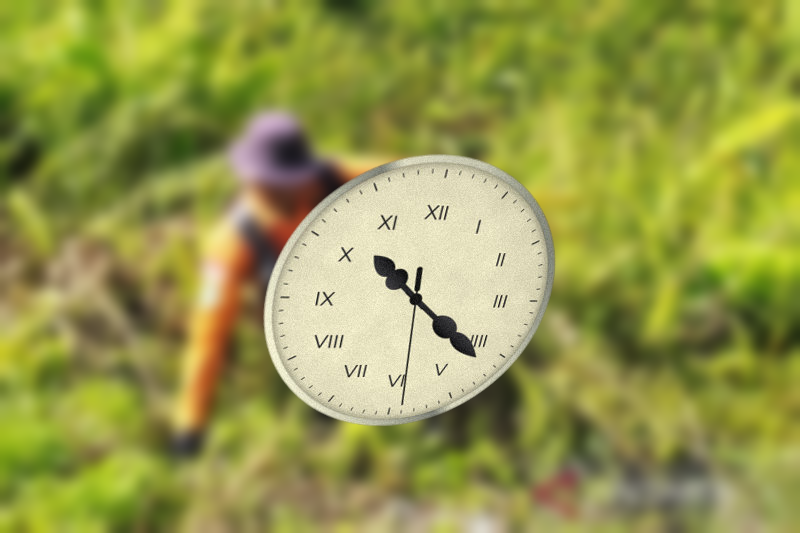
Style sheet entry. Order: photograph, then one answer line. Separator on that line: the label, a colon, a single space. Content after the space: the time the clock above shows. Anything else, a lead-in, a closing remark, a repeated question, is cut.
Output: 10:21:29
